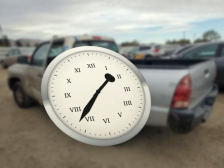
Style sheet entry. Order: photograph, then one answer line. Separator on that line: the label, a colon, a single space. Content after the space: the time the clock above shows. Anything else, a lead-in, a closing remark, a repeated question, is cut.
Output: 1:37
